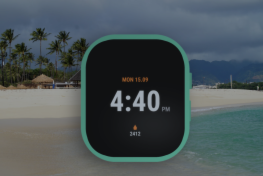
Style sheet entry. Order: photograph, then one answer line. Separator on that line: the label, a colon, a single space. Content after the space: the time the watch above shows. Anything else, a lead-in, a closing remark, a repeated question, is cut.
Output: 4:40
